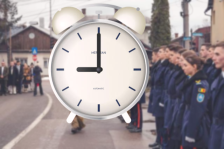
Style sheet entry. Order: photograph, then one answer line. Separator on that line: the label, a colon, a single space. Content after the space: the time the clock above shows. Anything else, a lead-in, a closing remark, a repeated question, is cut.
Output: 9:00
